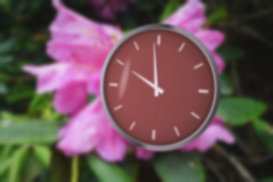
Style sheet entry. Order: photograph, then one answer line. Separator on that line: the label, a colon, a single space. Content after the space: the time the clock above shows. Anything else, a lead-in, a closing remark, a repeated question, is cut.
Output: 9:59
